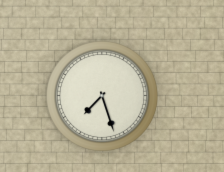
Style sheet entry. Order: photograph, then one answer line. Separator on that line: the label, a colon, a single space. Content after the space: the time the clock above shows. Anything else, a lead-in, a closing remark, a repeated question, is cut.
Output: 7:27
